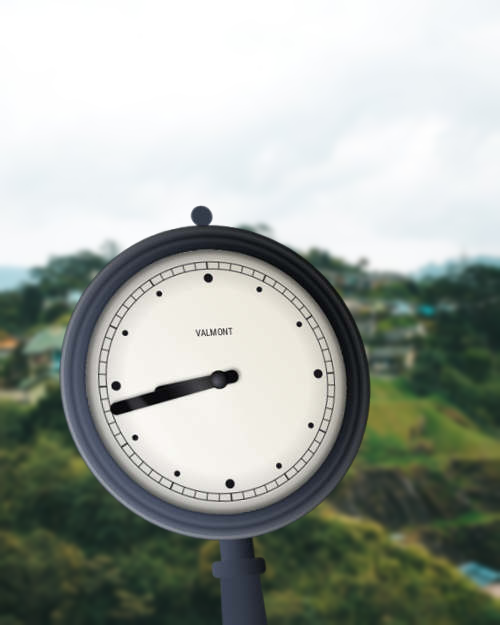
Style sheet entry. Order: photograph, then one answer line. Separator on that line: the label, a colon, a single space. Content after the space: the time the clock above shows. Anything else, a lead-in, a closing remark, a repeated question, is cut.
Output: 8:43
